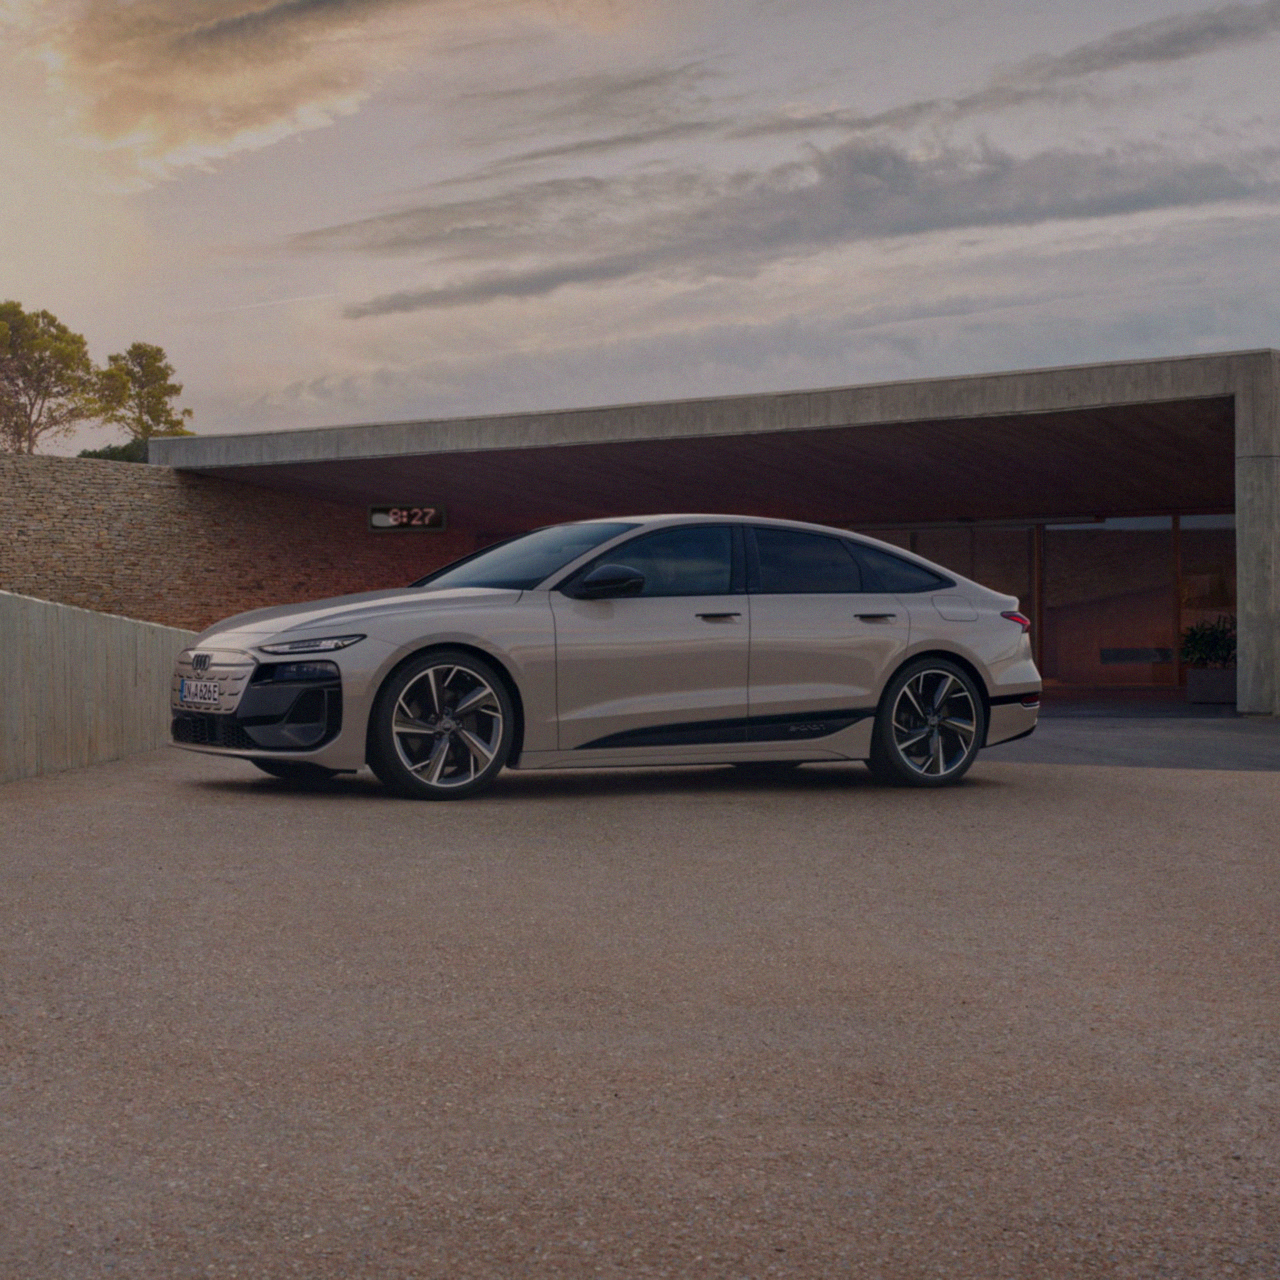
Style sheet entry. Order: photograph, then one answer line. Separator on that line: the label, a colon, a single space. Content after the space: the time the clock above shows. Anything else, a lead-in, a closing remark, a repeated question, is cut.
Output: 8:27
